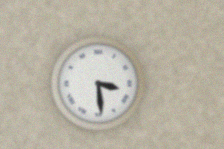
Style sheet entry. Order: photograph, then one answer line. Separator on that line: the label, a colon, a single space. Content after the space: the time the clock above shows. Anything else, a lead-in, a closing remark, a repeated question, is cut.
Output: 3:29
